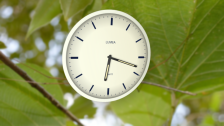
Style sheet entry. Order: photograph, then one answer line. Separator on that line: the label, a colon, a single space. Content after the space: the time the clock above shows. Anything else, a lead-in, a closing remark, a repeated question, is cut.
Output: 6:18
